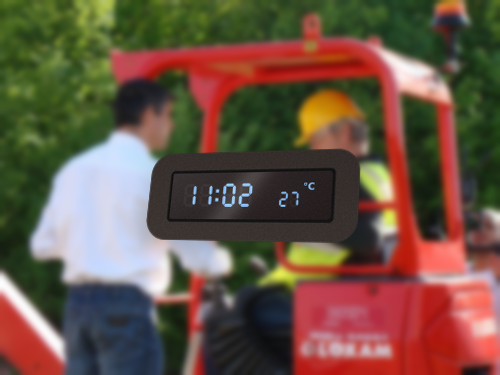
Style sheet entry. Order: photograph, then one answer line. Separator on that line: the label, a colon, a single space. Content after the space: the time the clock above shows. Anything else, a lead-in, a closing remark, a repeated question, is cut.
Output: 11:02
